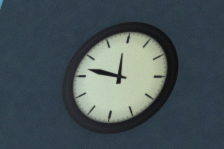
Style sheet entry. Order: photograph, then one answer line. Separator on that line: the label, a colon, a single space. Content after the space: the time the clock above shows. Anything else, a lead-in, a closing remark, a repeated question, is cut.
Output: 11:47
